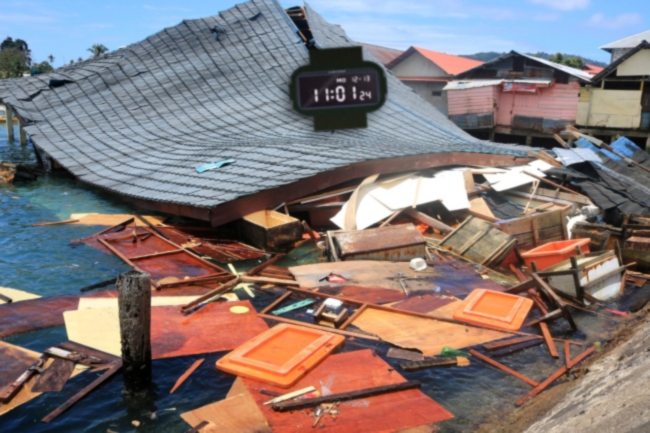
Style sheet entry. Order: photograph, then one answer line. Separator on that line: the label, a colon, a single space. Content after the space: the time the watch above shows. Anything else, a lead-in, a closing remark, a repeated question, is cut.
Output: 11:01
